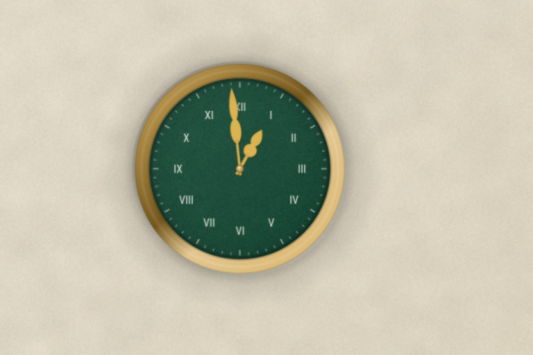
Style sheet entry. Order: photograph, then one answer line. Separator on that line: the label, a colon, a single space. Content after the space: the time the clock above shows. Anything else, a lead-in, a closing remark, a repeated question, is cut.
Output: 12:59
